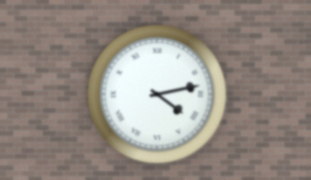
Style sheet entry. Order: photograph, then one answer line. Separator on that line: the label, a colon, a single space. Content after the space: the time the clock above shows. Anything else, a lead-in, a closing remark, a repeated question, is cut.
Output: 4:13
